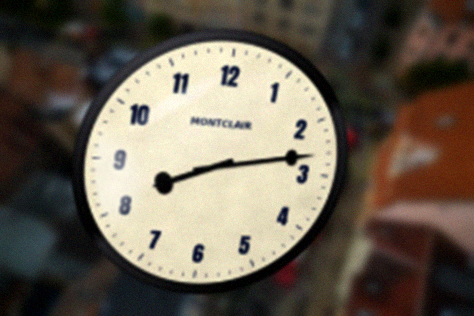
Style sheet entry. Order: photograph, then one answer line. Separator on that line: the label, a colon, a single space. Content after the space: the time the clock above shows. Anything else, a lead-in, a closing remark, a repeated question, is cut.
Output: 8:13
